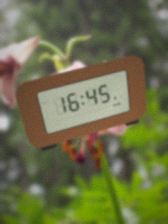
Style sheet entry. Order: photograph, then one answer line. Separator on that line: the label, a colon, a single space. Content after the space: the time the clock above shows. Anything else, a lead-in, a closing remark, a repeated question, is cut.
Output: 16:45
